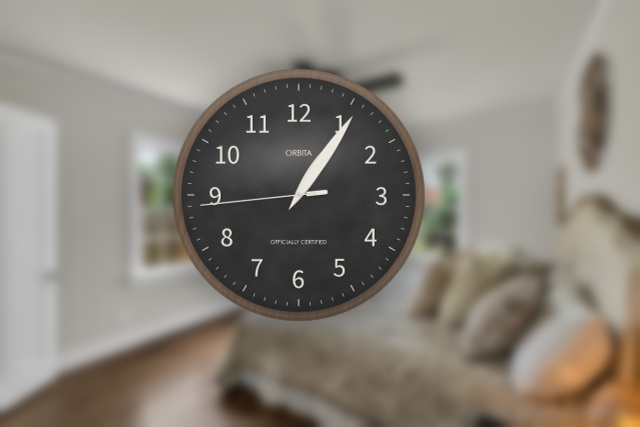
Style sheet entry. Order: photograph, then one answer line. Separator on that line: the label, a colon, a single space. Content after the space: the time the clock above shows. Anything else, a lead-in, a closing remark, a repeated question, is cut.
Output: 1:05:44
